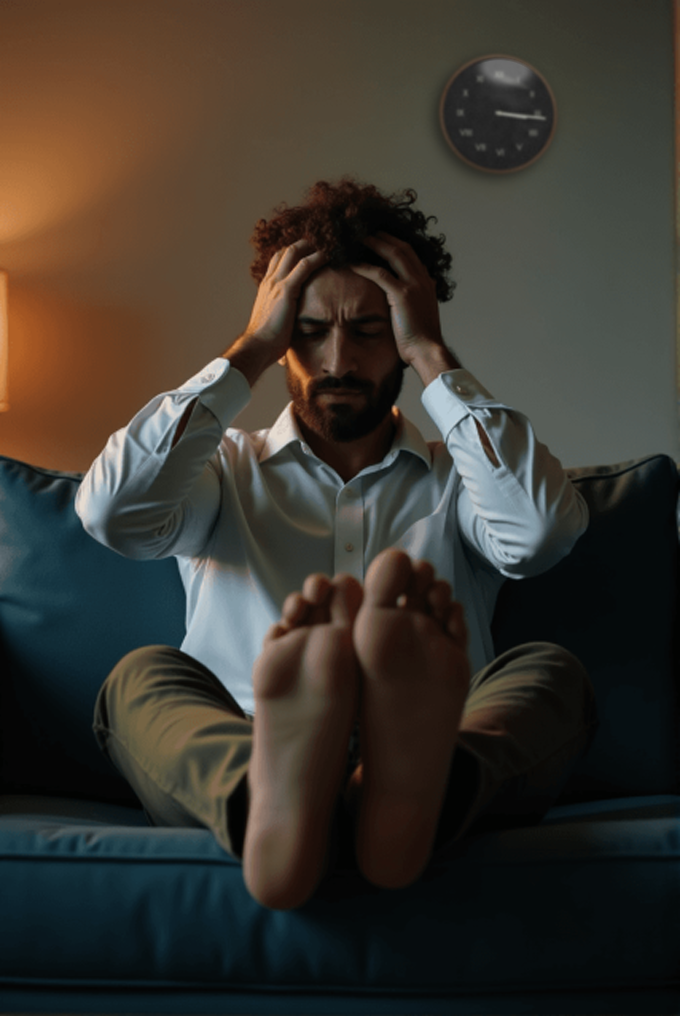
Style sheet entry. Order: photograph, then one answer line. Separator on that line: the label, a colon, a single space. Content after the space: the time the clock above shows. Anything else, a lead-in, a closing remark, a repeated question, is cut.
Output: 3:16
